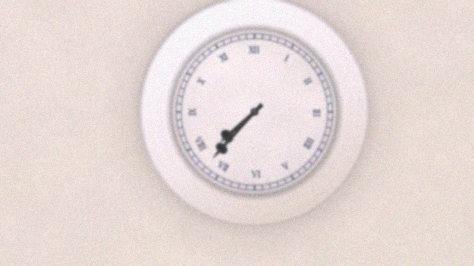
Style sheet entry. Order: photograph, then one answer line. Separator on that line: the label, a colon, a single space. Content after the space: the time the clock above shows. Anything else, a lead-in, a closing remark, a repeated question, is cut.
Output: 7:37
